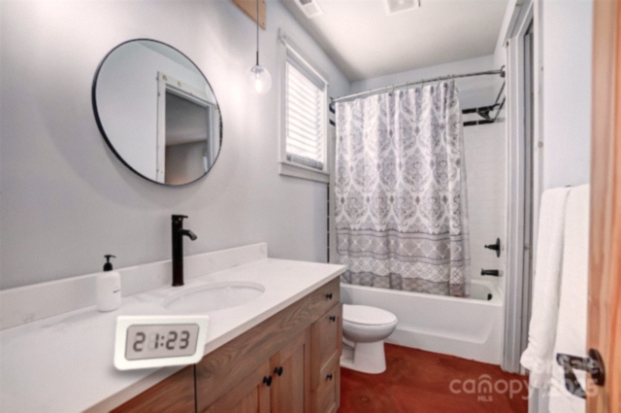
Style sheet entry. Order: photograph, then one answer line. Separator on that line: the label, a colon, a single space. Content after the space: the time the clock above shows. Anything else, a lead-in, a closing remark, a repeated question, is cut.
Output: 21:23
